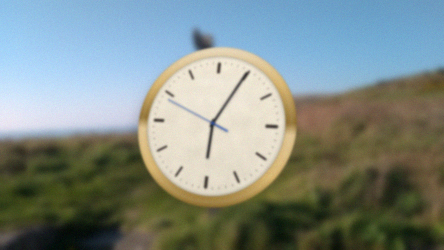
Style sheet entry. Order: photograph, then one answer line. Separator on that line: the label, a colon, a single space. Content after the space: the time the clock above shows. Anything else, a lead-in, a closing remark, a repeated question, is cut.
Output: 6:04:49
